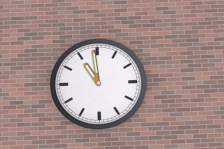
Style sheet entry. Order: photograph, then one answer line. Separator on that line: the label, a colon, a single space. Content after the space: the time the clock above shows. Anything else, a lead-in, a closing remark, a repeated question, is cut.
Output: 10:59
